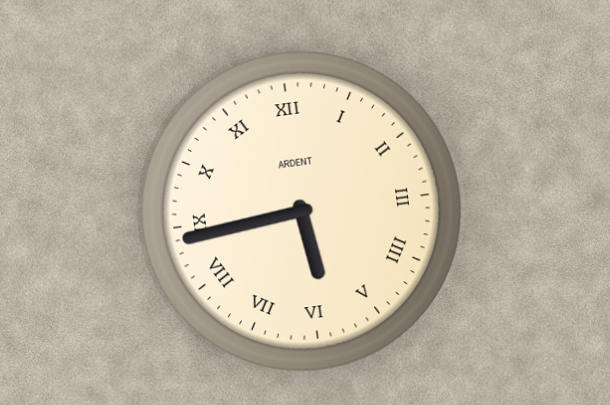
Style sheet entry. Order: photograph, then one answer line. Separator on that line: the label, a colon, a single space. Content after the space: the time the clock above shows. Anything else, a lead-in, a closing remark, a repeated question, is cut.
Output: 5:44
